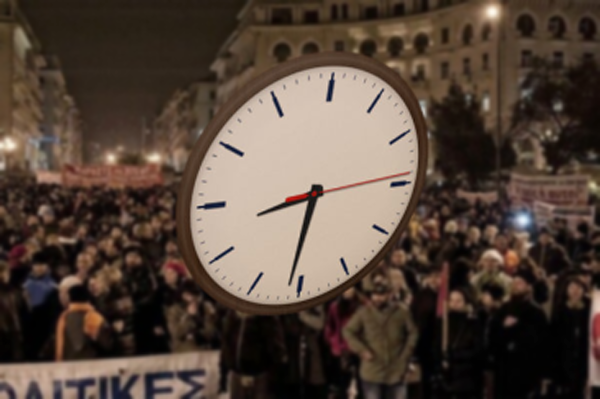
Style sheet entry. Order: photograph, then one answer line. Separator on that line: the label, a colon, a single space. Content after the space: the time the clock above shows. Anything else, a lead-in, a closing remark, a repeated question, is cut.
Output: 8:31:14
